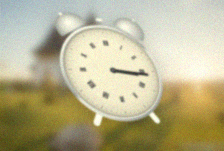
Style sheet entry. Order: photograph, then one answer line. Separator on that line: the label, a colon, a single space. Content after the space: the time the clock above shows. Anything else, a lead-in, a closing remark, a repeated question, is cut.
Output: 3:16
